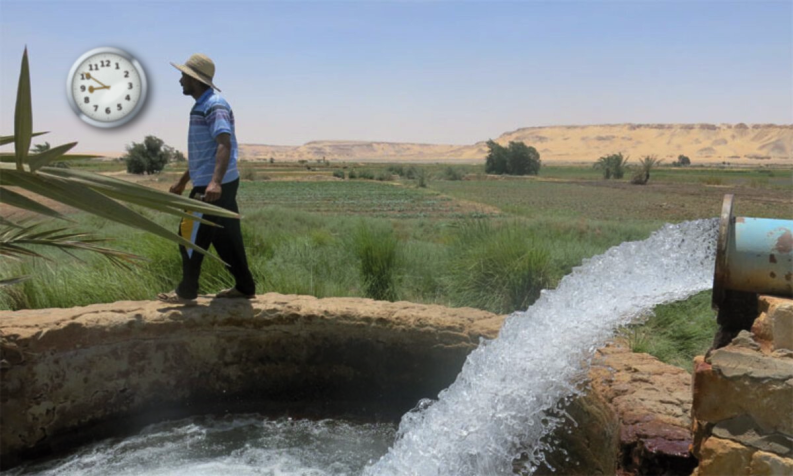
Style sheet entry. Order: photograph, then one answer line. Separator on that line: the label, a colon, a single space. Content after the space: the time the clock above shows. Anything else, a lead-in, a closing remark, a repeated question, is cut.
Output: 8:51
